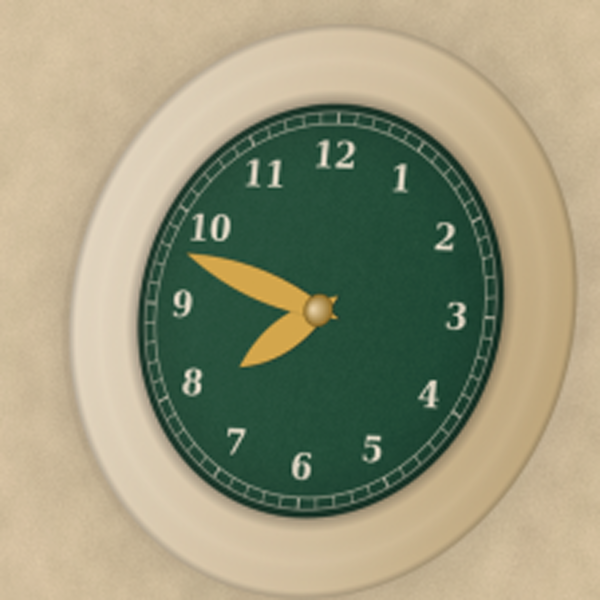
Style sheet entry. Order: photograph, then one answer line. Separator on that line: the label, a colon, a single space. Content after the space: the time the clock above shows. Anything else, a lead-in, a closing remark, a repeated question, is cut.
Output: 7:48
